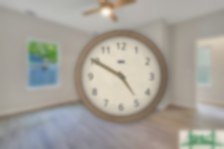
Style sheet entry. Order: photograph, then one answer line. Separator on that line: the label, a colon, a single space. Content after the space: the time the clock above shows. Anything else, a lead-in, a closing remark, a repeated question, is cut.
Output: 4:50
